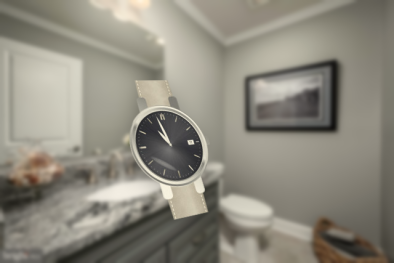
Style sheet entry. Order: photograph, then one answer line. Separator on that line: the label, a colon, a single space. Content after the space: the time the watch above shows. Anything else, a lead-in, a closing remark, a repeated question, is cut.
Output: 10:58
